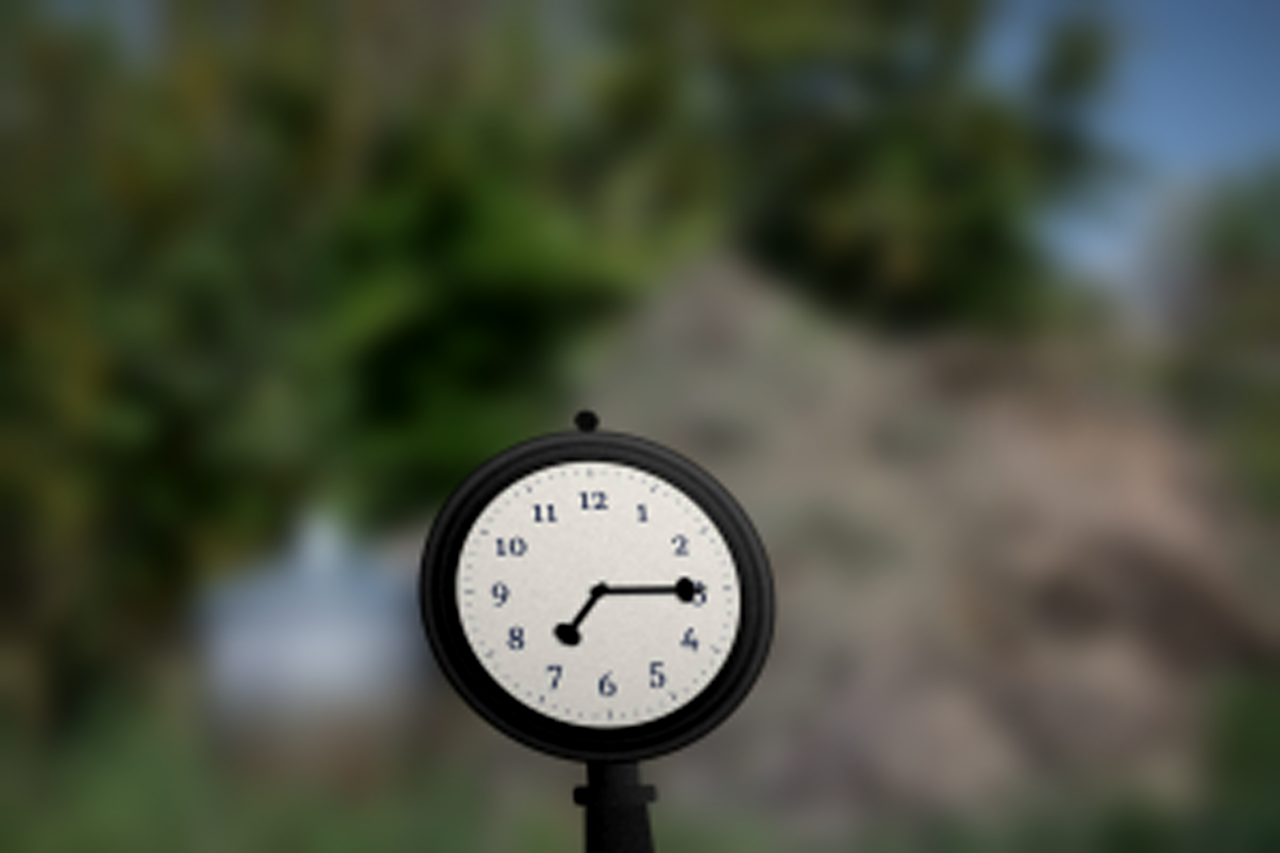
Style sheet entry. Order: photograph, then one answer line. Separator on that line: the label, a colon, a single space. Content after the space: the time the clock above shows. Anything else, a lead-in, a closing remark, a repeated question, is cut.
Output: 7:15
